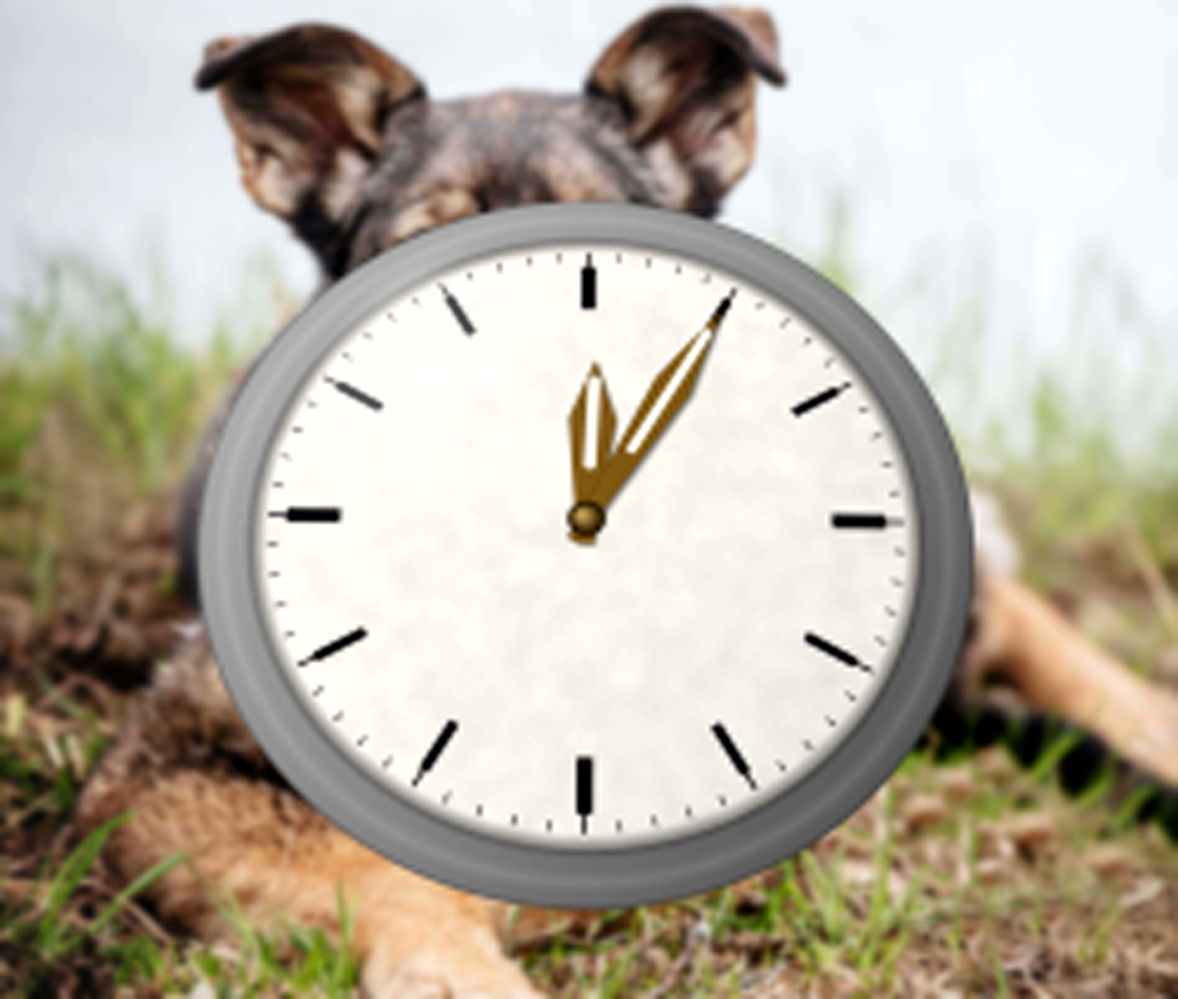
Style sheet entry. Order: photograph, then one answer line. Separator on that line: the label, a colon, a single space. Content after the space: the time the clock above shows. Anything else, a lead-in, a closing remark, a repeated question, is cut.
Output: 12:05
